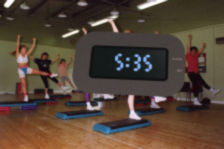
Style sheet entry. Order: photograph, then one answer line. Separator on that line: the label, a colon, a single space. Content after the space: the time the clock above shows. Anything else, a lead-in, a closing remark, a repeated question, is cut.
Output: 5:35
